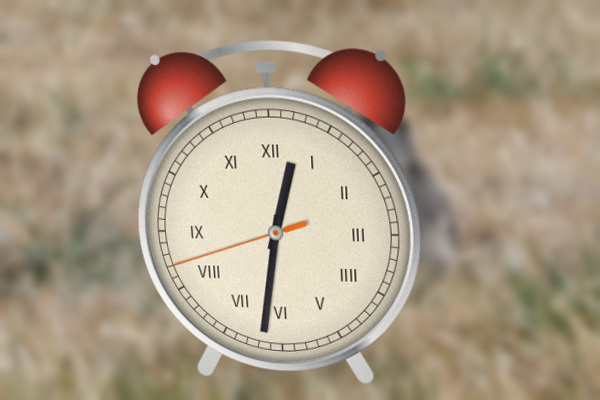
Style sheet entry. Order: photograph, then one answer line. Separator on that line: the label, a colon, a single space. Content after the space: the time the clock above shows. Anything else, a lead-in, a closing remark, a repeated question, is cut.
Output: 12:31:42
